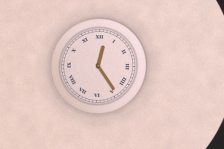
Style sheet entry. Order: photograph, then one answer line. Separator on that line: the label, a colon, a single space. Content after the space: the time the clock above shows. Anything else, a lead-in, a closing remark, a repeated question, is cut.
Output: 12:24
